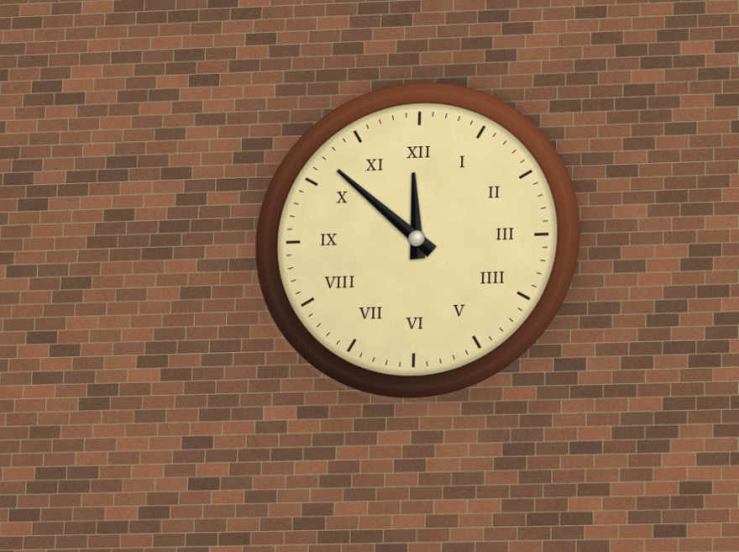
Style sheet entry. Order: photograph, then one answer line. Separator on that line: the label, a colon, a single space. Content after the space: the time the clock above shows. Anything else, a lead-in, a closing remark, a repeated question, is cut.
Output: 11:52
